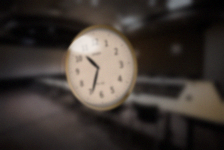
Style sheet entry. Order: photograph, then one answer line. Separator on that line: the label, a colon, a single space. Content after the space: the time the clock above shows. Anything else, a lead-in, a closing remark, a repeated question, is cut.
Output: 10:34
